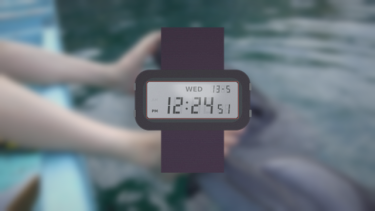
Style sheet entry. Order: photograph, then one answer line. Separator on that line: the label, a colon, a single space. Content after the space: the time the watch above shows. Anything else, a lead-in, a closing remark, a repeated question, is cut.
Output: 12:24:51
